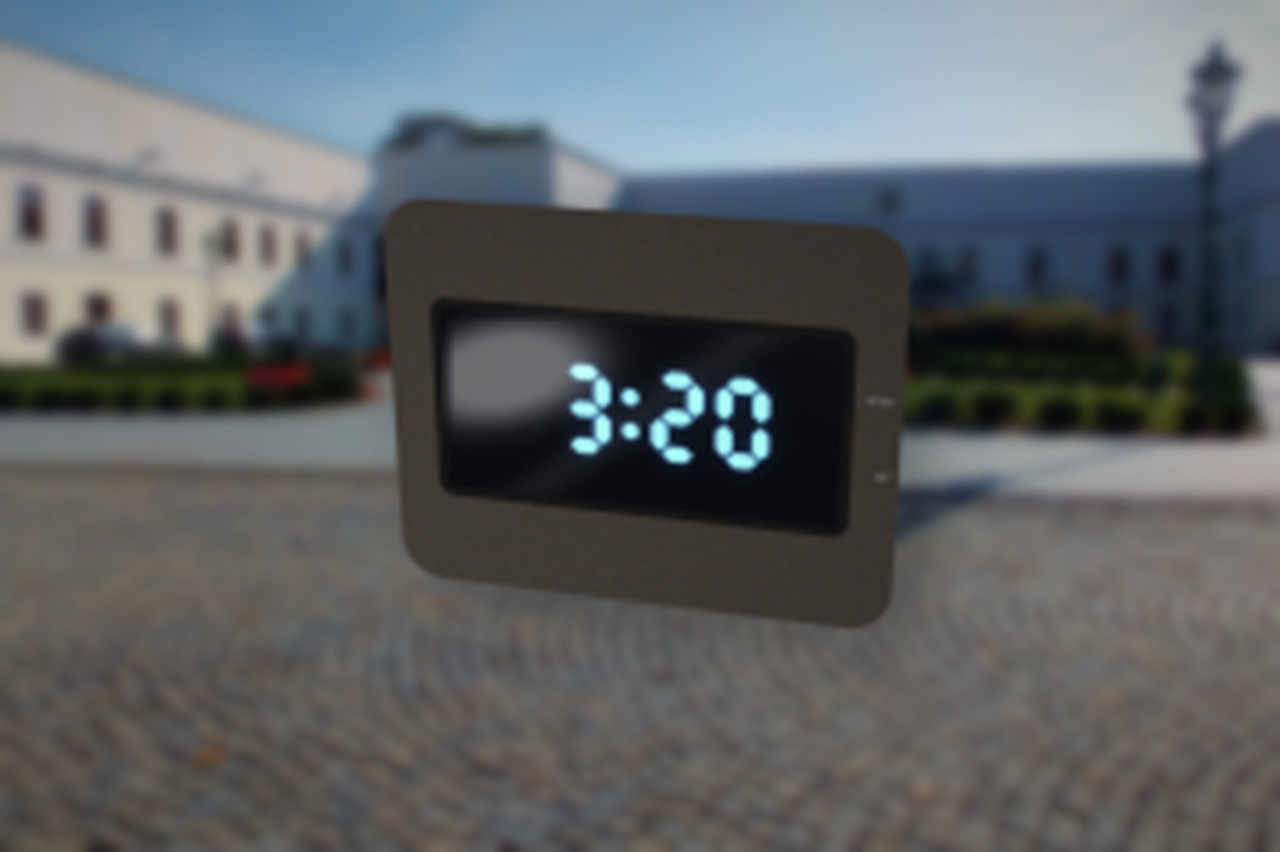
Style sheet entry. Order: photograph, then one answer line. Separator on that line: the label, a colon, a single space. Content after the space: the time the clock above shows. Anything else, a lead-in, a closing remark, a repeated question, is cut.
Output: 3:20
